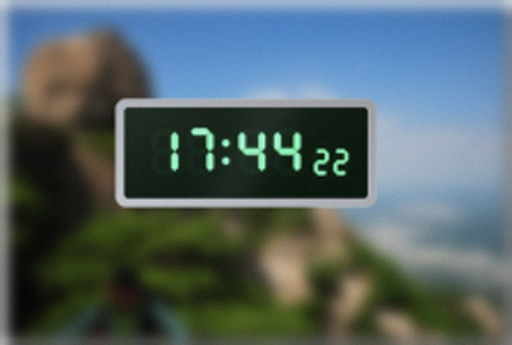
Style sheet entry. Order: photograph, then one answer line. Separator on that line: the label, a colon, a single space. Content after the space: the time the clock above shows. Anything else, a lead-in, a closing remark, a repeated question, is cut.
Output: 17:44:22
